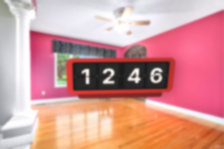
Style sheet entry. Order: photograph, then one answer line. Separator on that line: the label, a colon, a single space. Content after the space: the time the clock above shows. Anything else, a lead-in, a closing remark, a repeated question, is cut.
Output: 12:46
